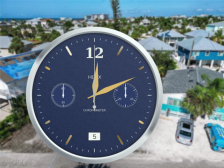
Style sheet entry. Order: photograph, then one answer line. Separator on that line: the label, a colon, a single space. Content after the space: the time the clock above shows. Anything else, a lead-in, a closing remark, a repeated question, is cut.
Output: 12:11
